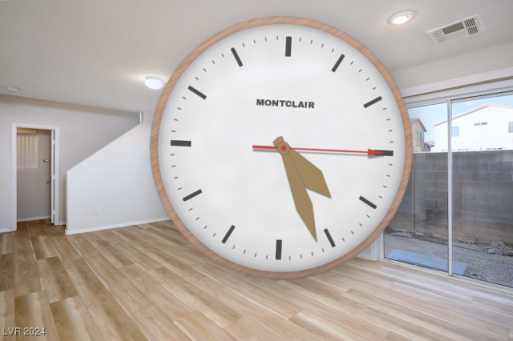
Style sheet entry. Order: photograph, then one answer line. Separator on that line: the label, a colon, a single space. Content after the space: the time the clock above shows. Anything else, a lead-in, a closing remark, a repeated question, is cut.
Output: 4:26:15
